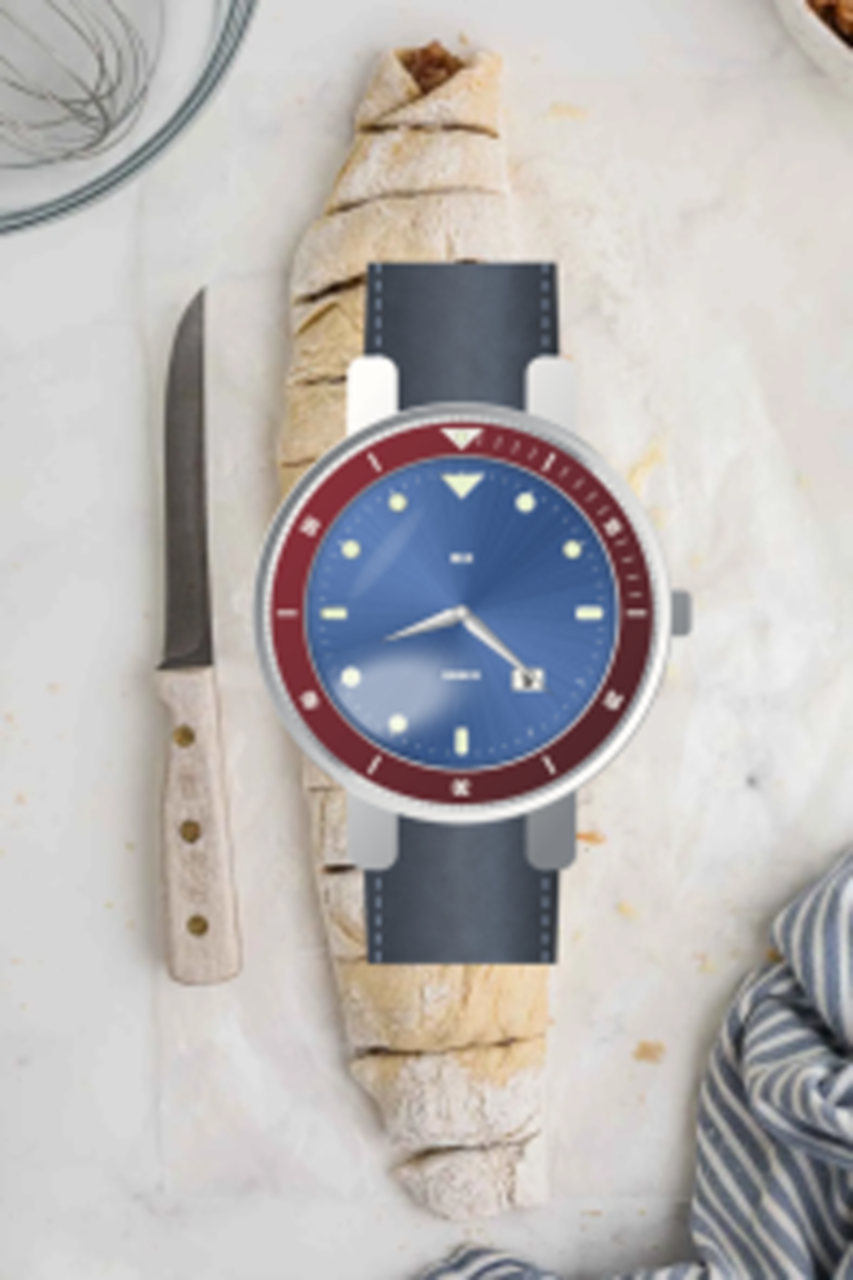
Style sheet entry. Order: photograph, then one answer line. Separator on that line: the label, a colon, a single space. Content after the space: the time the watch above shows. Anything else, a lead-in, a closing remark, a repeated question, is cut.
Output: 8:22
